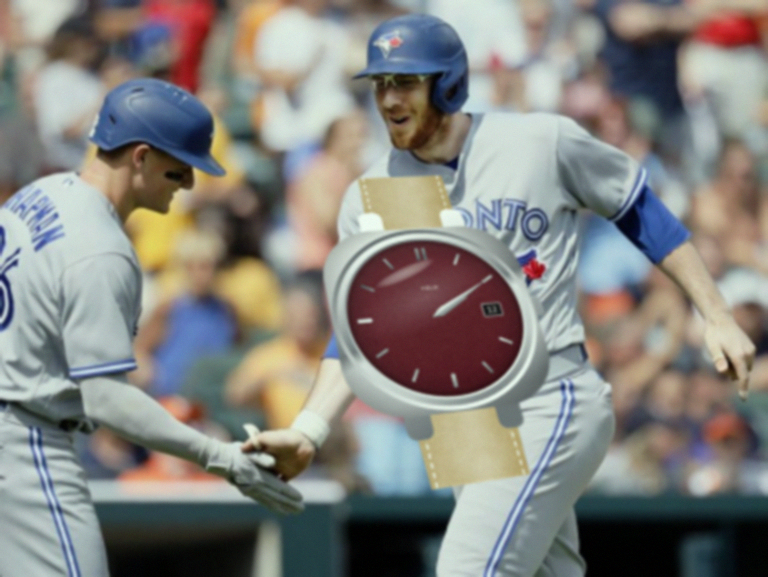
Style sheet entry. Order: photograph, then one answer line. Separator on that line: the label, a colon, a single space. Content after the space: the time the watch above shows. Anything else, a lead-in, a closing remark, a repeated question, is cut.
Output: 2:10
